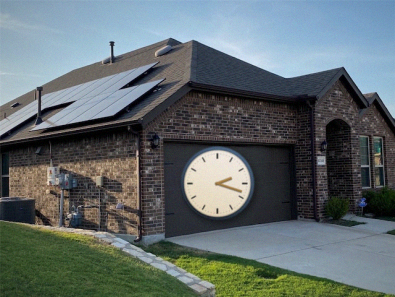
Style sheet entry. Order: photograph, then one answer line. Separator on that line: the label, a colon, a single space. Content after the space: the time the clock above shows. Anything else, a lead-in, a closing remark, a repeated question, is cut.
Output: 2:18
